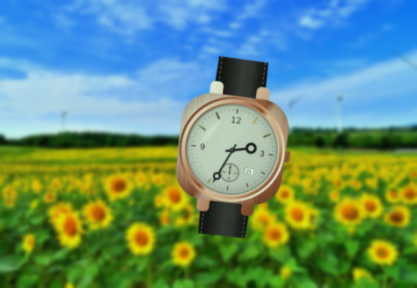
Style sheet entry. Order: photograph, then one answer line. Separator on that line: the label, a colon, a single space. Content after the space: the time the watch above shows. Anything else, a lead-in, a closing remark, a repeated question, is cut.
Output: 2:34
